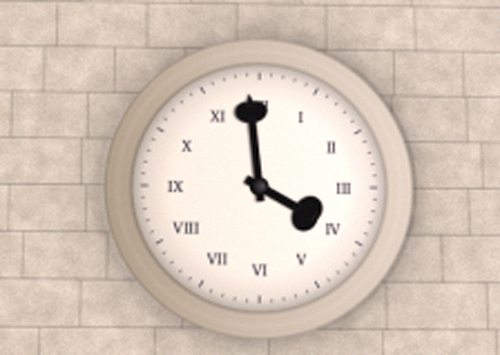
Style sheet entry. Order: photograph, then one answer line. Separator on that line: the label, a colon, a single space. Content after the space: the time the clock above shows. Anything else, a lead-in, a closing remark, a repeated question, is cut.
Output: 3:59
